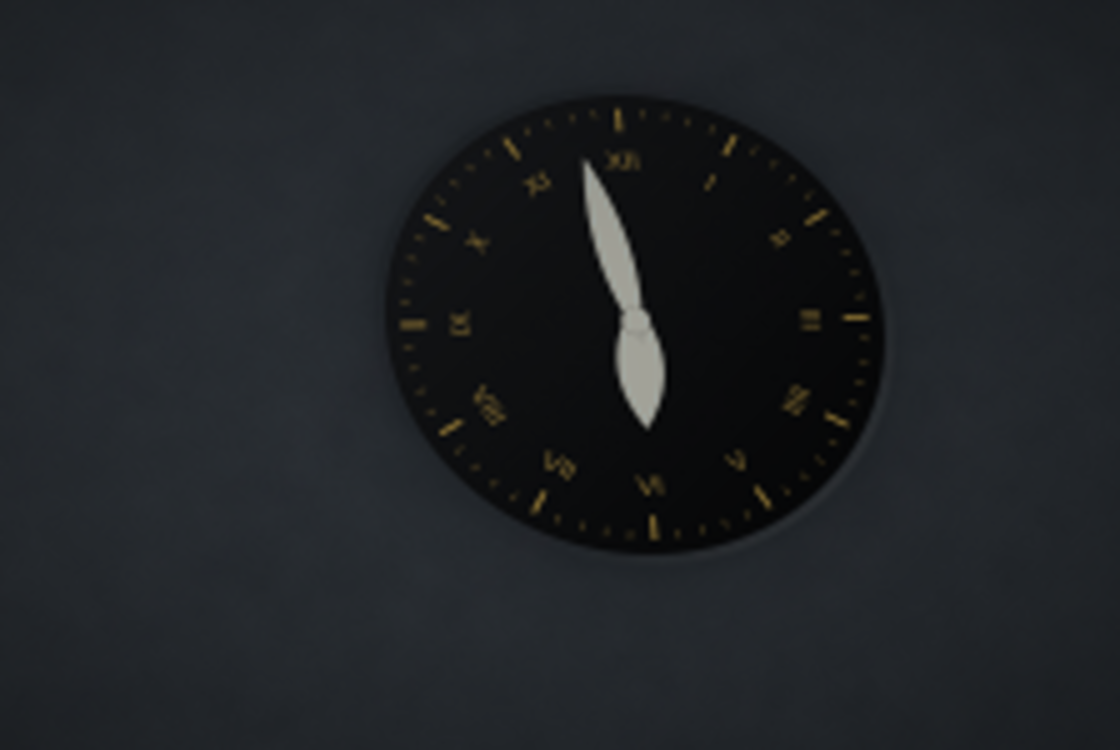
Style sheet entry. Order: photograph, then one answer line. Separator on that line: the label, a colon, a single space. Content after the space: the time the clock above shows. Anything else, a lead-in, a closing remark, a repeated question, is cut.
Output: 5:58
